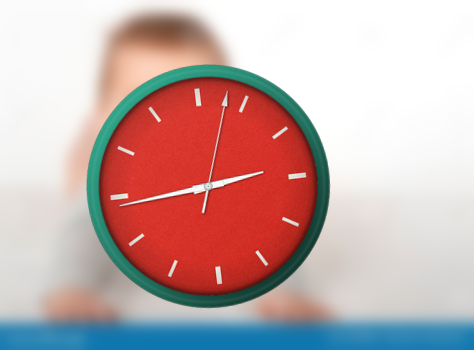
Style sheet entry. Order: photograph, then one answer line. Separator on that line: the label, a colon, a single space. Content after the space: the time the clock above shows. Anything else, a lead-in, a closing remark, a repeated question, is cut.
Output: 2:44:03
